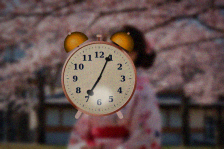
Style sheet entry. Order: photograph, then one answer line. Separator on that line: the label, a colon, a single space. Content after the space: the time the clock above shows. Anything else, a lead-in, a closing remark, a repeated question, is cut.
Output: 7:04
